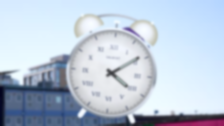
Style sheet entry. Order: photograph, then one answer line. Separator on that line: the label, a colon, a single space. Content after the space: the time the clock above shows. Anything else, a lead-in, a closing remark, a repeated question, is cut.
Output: 4:09
